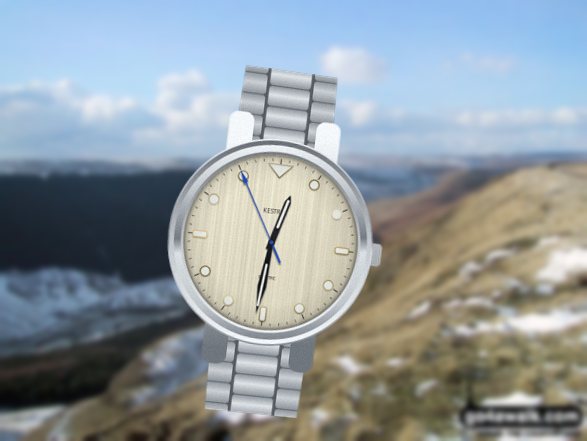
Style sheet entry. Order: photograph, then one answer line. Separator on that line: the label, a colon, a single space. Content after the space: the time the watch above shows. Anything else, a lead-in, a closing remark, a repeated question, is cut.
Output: 12:30:55
